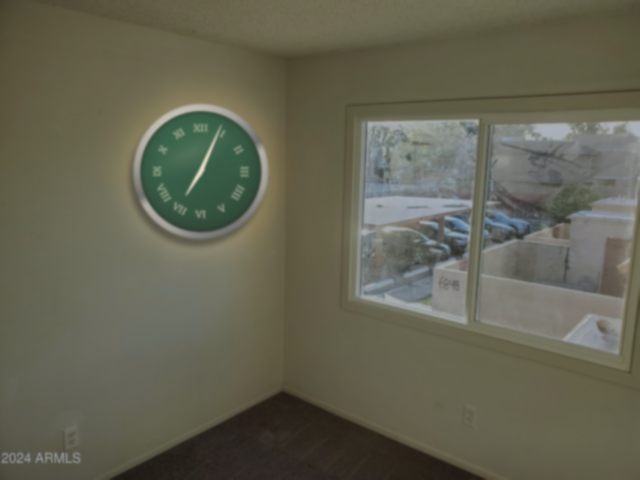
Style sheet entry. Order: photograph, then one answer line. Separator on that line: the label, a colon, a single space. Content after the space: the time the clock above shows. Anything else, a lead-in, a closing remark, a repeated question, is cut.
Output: 7:04
